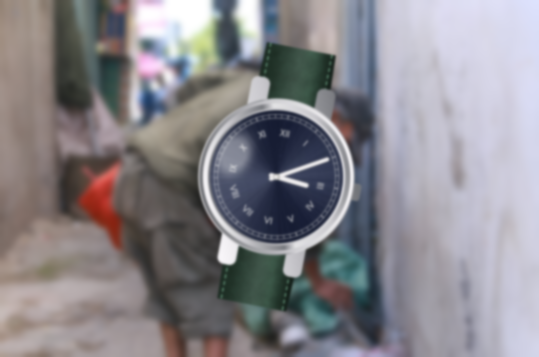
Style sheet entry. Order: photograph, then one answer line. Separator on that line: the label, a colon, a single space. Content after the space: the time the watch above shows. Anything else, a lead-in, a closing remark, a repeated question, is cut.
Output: 3:10
